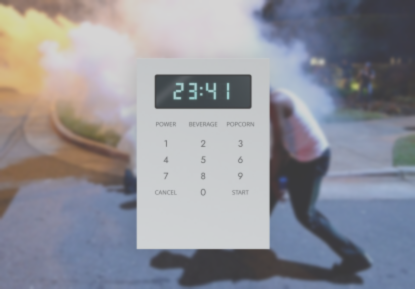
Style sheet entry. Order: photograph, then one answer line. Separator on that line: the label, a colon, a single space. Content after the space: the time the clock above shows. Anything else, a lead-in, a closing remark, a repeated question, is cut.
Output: 23:41
